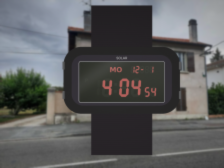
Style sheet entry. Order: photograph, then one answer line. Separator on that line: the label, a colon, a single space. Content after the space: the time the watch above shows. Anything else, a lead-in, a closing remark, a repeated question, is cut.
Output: 4:04:54
